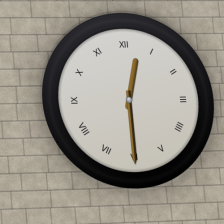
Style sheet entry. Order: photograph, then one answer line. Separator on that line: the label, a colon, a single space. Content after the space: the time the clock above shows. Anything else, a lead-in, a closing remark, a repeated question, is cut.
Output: 12:30
